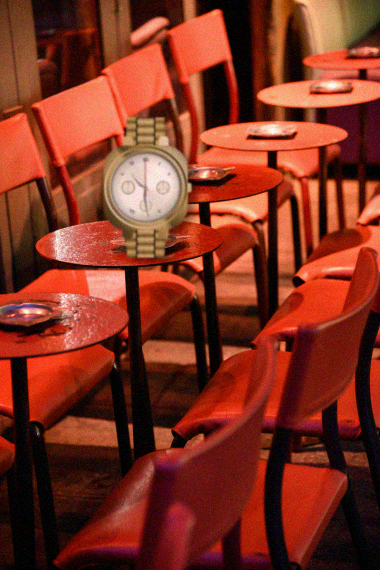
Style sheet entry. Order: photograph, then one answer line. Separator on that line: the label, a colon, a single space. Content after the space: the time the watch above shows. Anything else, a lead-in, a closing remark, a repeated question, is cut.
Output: 10:29
